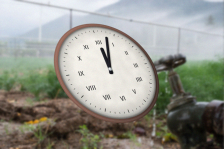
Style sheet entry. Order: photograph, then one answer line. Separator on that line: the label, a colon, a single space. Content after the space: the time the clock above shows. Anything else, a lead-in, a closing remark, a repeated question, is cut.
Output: 12:03
